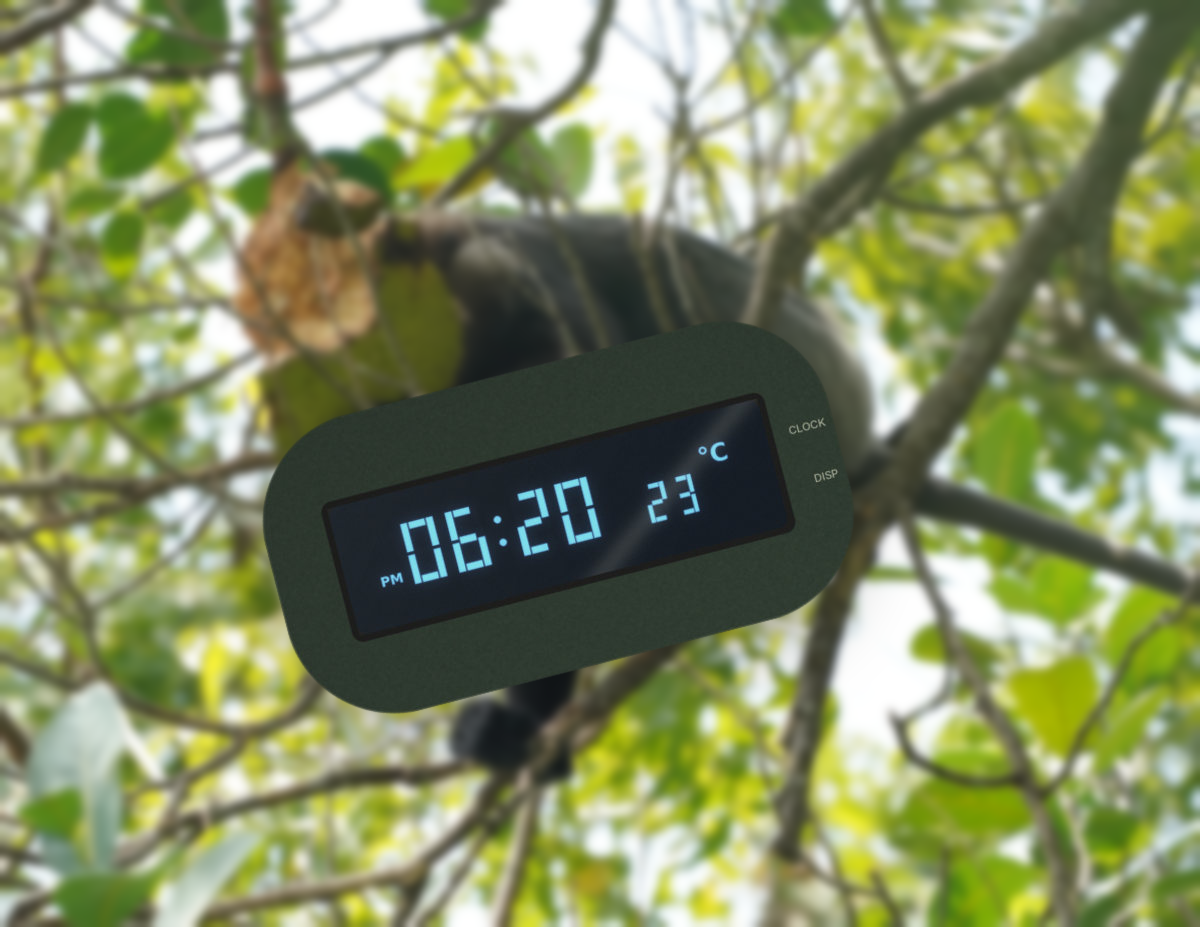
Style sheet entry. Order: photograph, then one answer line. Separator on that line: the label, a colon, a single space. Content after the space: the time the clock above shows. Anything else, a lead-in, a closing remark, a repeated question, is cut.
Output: 6:20
